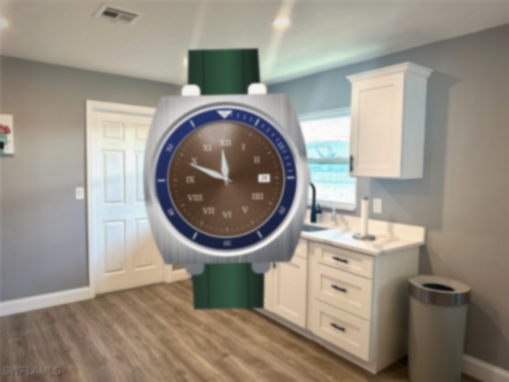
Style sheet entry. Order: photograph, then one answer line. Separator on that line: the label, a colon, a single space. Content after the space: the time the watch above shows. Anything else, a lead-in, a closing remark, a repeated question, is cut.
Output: 11:49
